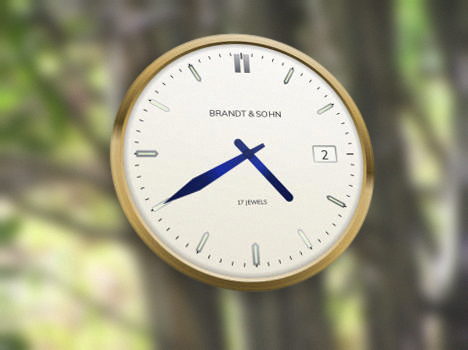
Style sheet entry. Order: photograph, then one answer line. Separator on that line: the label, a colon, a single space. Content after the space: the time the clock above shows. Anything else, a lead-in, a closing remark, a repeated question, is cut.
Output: 4:40
